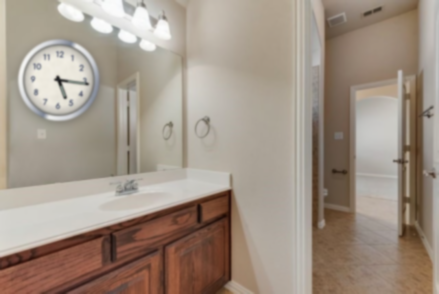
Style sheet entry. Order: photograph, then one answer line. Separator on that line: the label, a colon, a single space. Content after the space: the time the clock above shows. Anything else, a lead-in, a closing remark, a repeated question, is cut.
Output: 5:16
